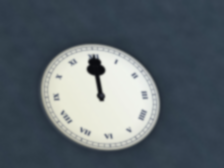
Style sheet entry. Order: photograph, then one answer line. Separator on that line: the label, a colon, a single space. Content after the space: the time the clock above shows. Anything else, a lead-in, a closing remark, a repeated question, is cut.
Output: 12:00
